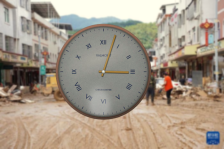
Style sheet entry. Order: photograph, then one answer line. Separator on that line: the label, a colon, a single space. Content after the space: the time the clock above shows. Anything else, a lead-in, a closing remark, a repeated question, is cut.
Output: 3:03
